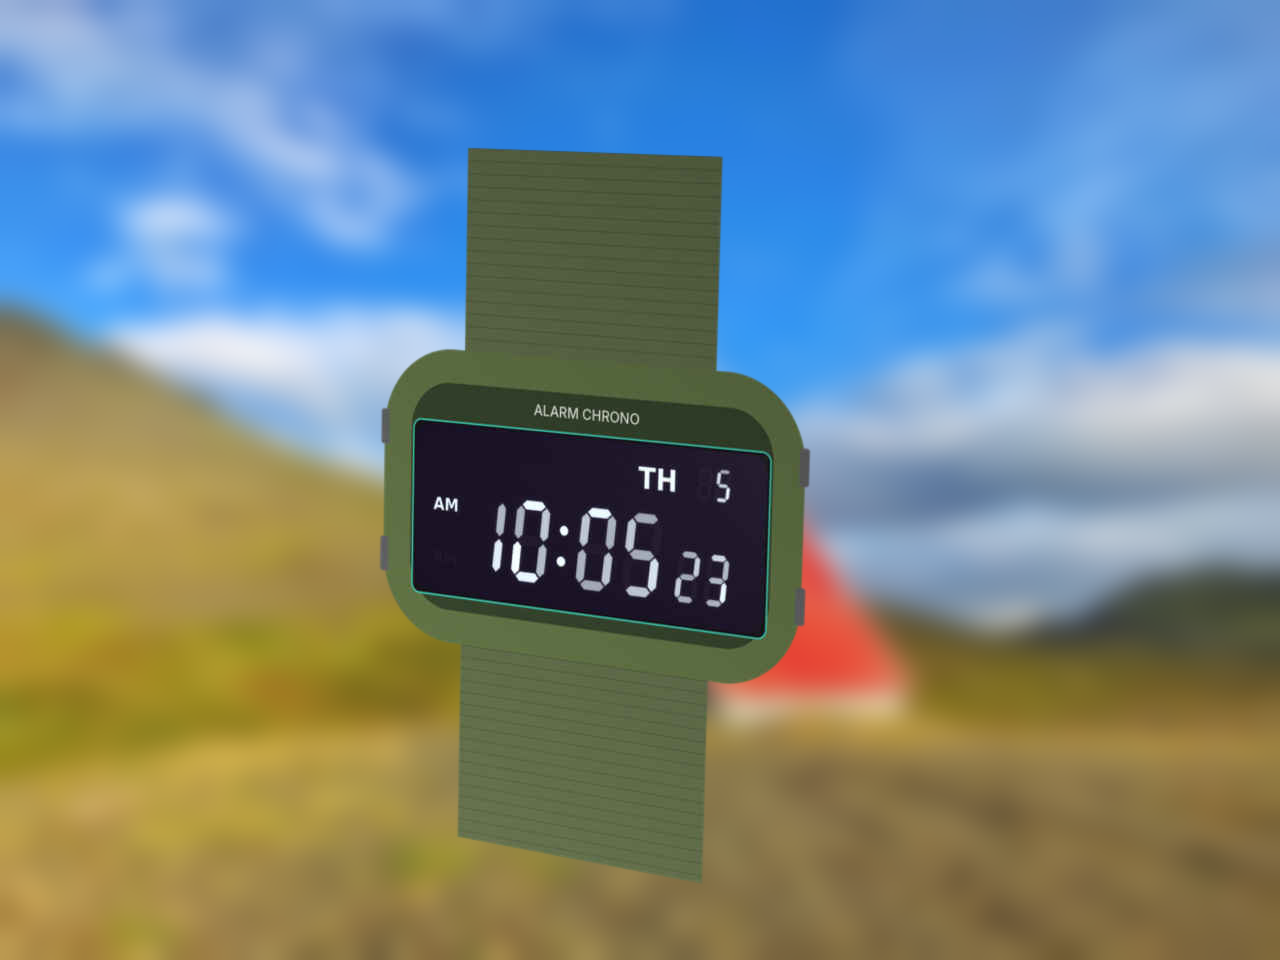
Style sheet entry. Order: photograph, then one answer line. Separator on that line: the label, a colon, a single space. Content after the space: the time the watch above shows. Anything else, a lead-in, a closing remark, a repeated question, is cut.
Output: 10:05:23
